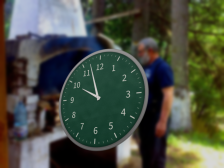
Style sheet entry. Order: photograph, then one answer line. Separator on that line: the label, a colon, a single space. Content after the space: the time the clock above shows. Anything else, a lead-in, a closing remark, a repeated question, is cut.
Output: 9:57
